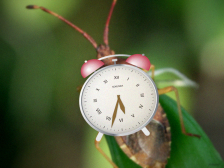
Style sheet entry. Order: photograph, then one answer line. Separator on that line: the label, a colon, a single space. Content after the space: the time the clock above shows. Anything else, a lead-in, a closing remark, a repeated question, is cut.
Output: 5:33
